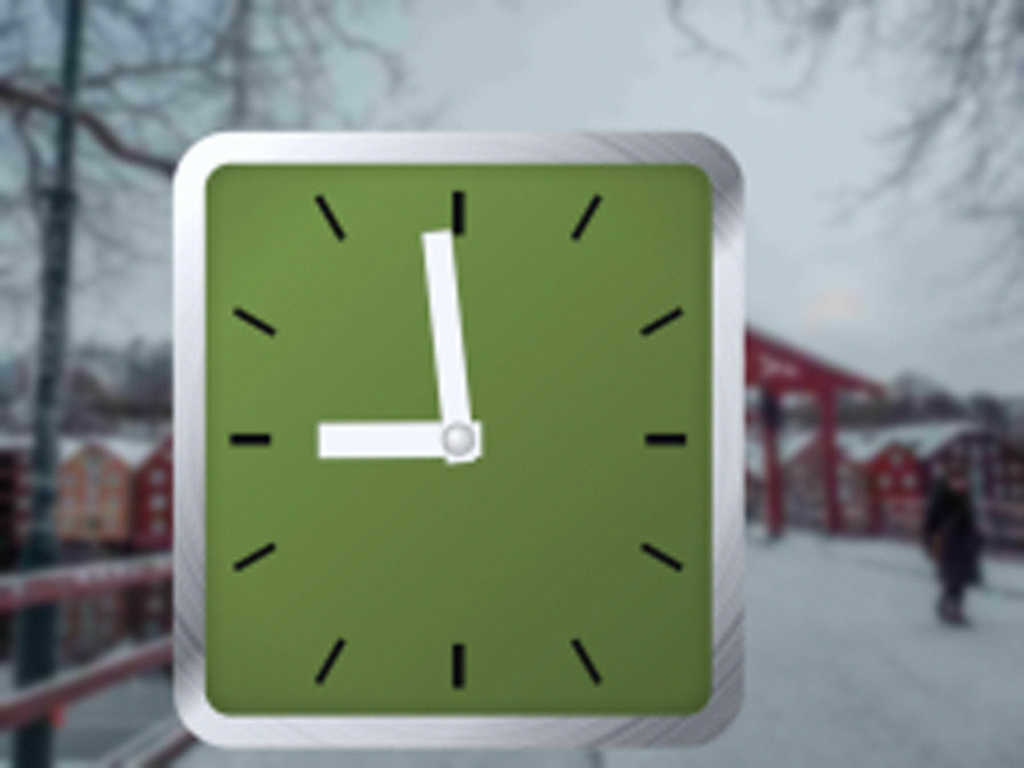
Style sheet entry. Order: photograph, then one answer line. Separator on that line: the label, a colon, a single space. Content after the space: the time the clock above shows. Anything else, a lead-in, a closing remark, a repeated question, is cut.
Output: 8:59
